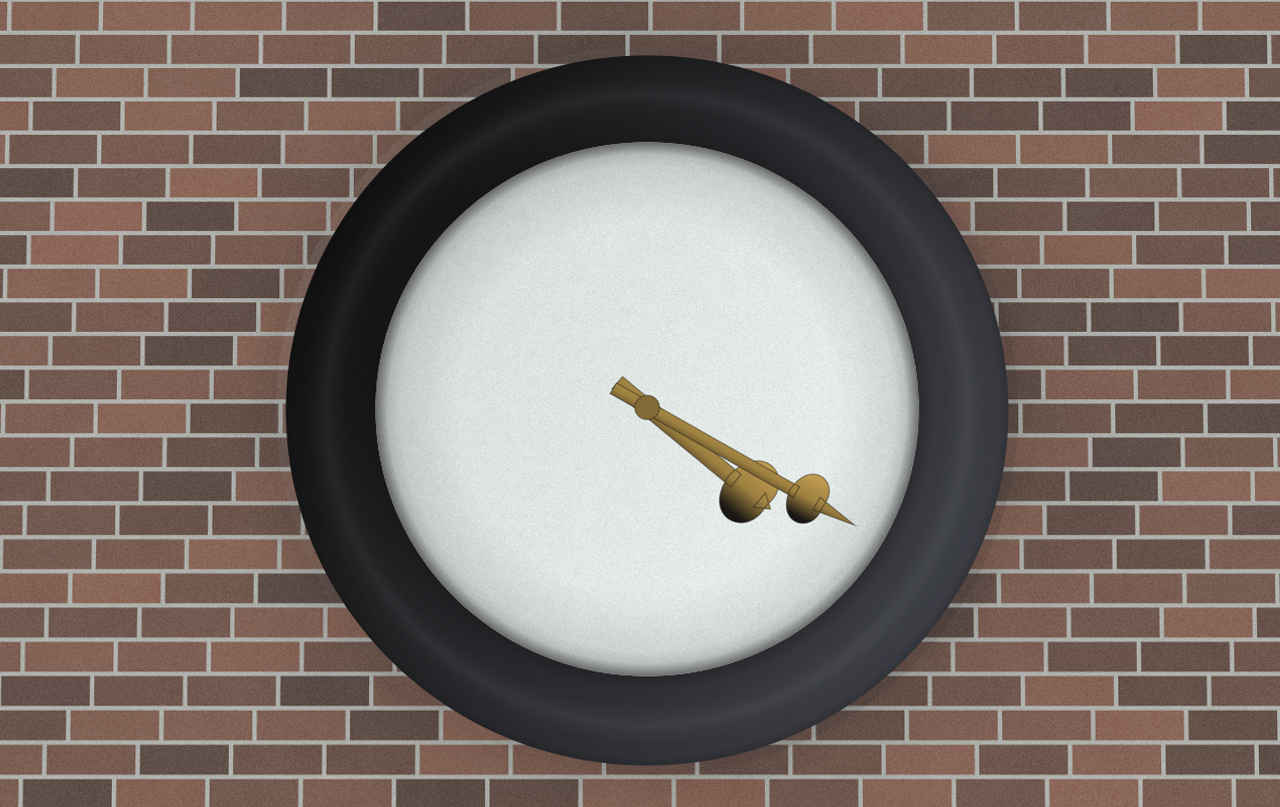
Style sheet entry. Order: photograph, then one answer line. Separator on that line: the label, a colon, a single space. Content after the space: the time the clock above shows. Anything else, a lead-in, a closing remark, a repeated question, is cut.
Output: 4:20
